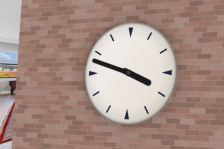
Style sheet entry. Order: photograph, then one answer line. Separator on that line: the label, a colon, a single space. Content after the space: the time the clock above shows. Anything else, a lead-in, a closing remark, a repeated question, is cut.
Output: 3:48
